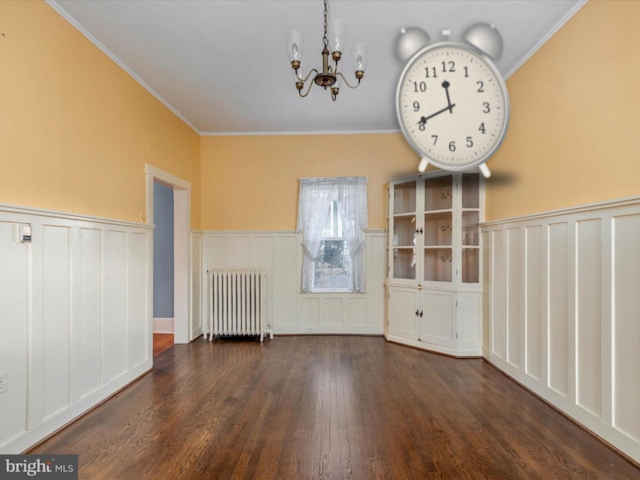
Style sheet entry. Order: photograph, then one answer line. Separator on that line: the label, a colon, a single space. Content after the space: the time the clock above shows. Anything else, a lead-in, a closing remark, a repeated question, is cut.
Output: 11:41
